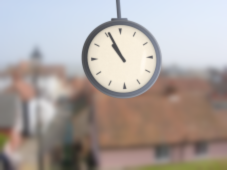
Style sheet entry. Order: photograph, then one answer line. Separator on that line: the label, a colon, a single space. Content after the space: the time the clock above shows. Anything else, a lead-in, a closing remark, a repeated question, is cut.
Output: 10:56
